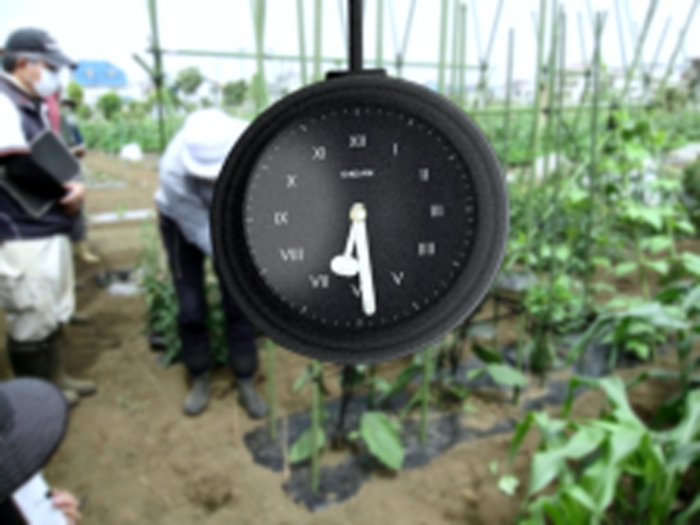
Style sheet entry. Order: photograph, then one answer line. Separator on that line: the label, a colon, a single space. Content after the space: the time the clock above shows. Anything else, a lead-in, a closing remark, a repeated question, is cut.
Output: 6:29
